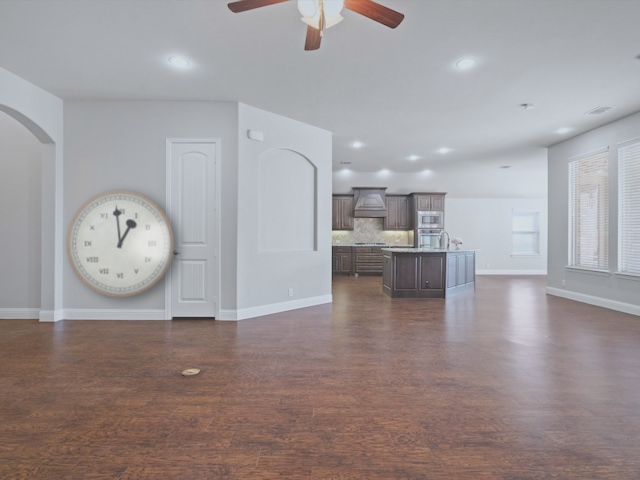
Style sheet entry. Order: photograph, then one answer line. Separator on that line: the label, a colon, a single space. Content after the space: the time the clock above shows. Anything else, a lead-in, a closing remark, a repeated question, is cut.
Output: 12:59
